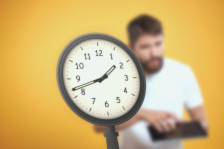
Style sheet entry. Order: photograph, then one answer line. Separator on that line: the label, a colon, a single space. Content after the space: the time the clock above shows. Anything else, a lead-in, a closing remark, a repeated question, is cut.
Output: 1:42
